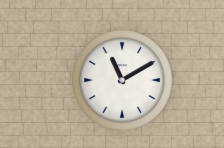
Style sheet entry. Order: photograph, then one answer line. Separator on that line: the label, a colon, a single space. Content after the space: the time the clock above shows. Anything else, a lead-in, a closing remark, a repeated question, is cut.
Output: 11:10
